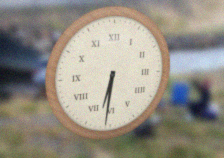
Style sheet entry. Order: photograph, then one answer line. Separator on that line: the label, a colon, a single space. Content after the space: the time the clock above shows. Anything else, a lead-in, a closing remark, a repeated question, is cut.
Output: 6:31
